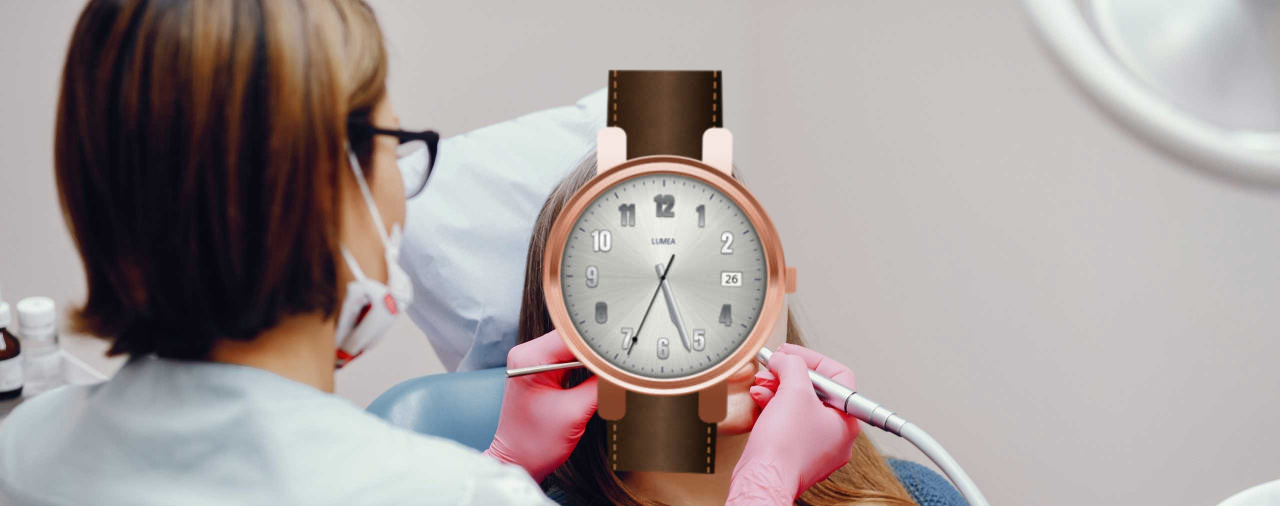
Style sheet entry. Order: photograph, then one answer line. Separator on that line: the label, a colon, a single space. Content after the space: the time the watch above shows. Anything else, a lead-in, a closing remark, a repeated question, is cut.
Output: 5:26:34
